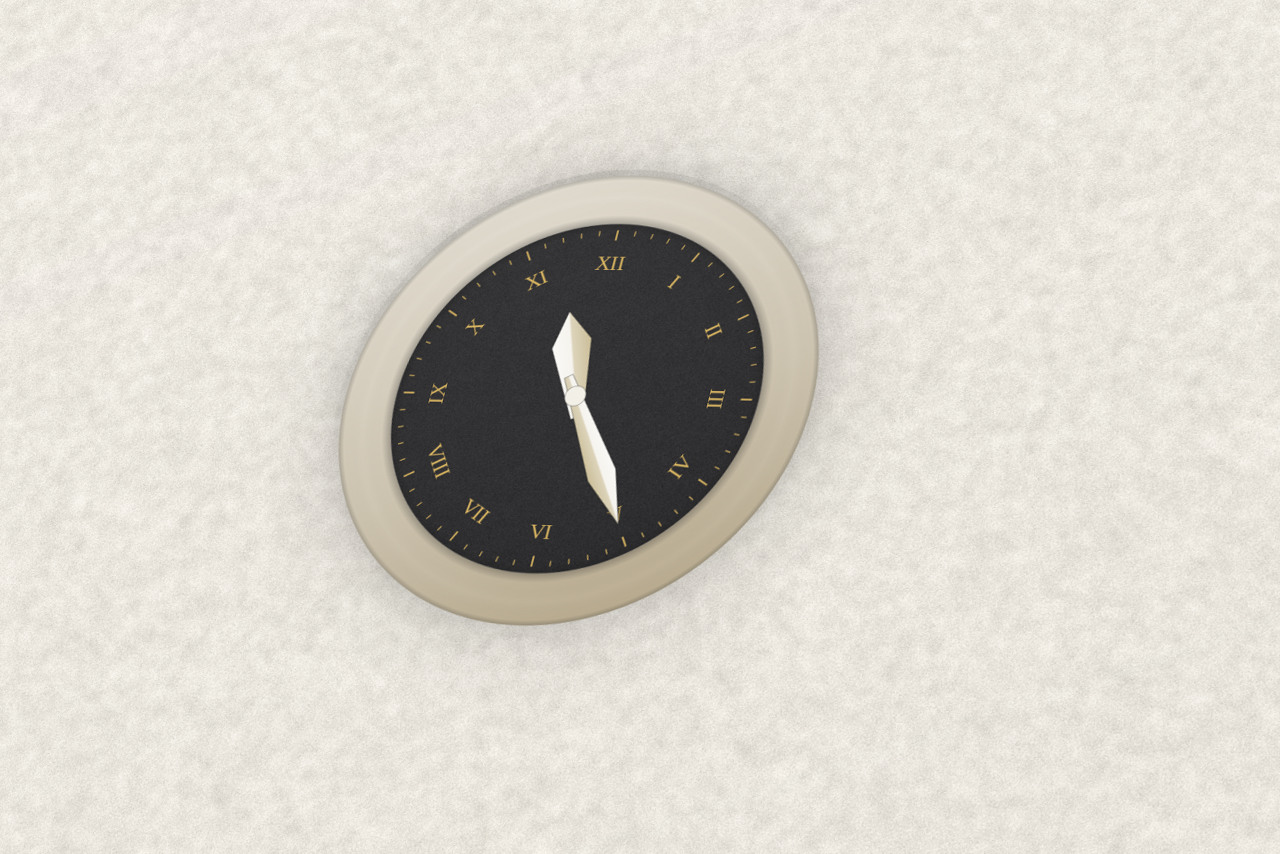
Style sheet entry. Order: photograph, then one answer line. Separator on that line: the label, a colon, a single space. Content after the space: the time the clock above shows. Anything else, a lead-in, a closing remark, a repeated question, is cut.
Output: 11:25
